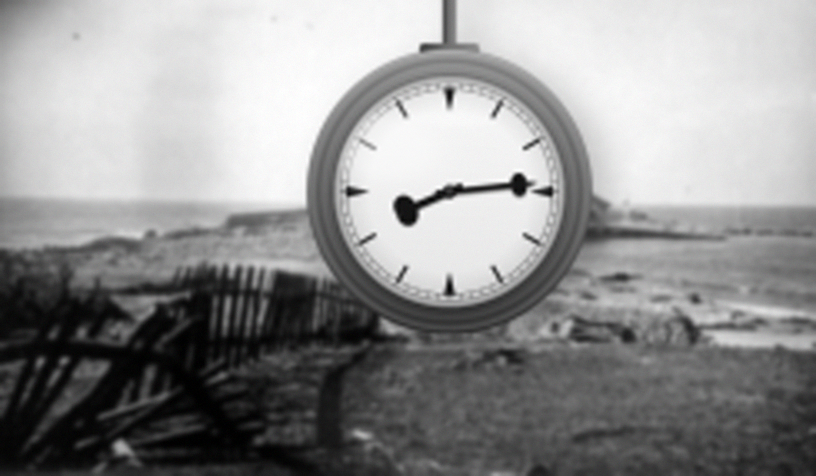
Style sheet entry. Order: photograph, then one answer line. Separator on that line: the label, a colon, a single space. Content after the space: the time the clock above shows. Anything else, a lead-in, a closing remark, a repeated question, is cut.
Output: 8:14
